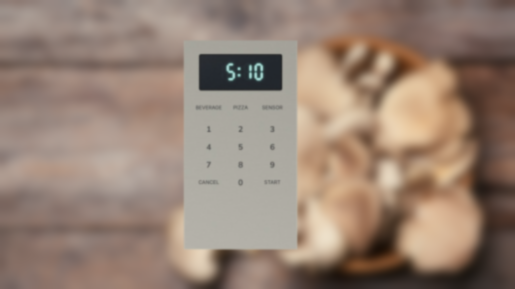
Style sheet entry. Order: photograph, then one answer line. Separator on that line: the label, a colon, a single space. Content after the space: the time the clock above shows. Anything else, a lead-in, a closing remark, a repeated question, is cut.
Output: 5:10
